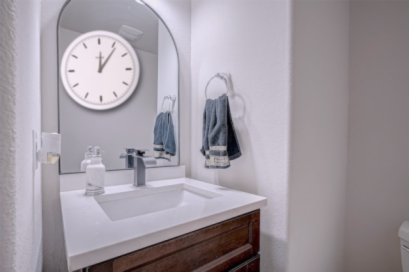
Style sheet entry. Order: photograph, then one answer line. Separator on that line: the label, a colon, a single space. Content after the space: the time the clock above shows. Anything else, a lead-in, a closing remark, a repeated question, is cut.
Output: 12:06
